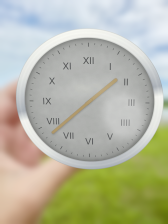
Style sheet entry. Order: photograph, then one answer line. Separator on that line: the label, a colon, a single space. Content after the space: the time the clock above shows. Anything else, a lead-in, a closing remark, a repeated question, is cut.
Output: 1:38
